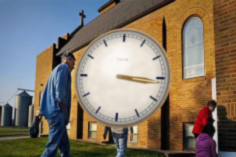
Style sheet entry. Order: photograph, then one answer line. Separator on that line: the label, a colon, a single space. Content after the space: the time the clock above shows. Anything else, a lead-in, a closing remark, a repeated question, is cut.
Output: 3:16
